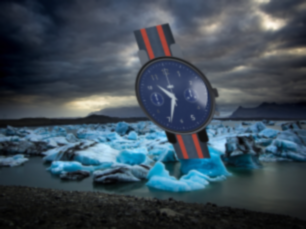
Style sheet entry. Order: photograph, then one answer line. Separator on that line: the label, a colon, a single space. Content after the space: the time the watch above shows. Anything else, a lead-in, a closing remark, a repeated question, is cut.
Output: 10:34
